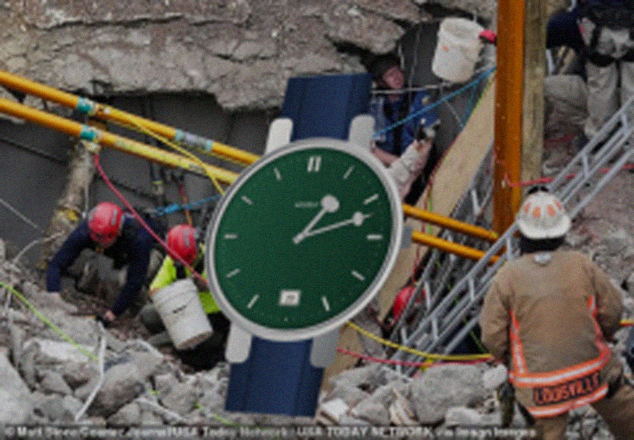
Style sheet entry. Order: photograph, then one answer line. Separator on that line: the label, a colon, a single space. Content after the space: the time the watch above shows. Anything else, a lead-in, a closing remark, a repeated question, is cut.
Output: 1:12
